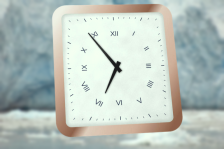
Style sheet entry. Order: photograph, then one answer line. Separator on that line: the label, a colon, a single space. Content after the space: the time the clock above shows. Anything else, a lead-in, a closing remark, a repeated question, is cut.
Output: 6:54
